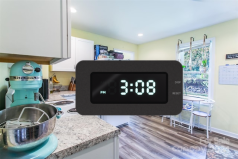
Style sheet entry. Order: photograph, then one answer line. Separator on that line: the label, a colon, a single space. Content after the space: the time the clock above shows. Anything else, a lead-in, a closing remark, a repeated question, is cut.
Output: 3:08
